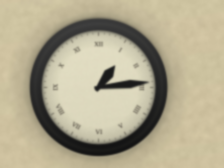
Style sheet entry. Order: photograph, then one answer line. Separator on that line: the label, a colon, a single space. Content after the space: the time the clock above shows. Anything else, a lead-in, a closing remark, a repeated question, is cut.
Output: 1:14
